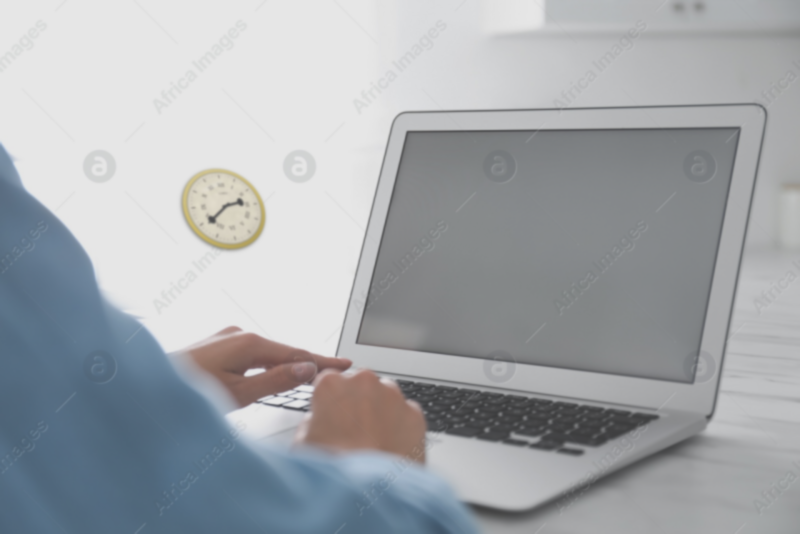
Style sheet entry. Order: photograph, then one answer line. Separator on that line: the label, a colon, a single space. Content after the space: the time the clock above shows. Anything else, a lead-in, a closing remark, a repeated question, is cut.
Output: 2:39
